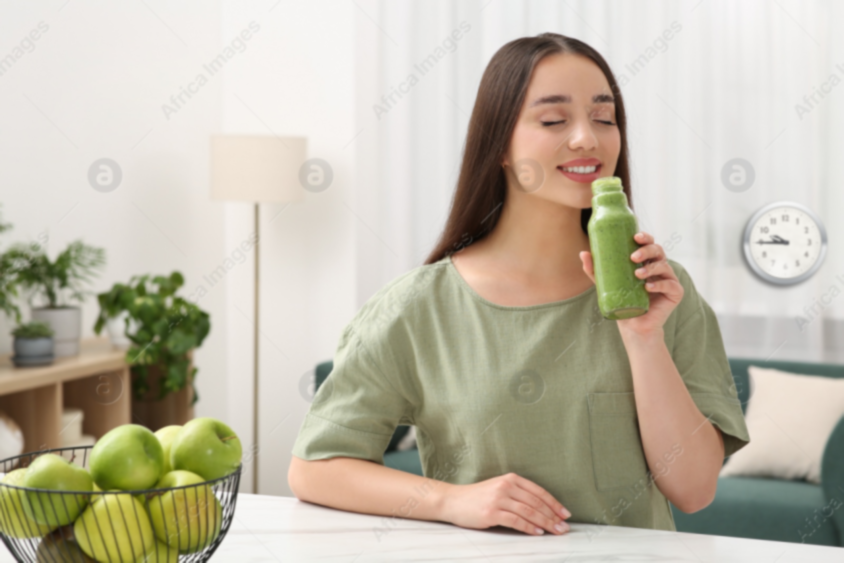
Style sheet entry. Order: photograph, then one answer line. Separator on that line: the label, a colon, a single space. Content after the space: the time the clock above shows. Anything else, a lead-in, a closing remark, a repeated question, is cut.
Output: 9:45
